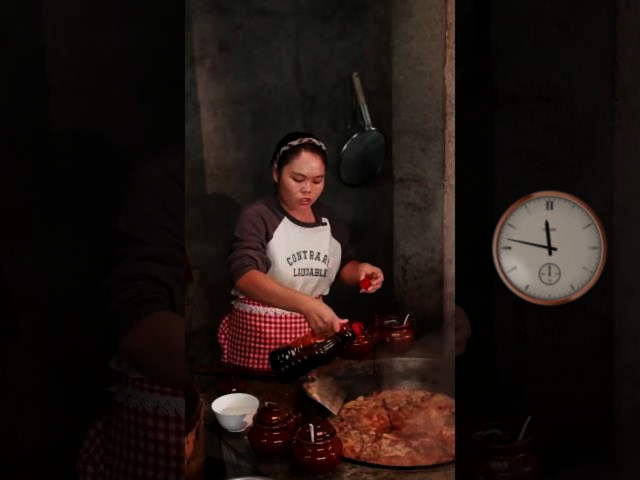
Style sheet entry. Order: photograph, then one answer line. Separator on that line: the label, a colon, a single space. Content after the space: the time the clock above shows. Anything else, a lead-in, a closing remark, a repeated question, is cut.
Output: 11:47
